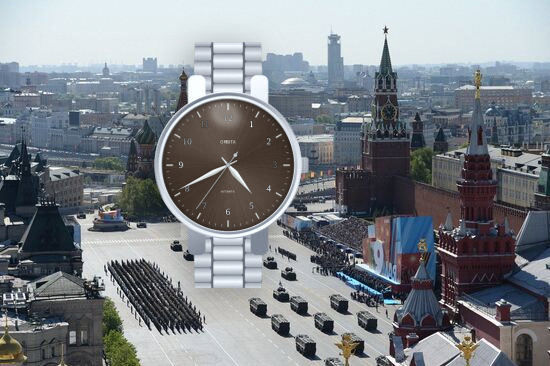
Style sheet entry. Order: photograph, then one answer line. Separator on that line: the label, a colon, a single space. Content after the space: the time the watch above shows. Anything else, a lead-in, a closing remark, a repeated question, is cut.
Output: 4:40:36
